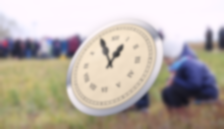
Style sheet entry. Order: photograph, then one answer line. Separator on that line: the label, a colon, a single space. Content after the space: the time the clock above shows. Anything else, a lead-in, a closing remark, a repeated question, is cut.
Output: 12:55
